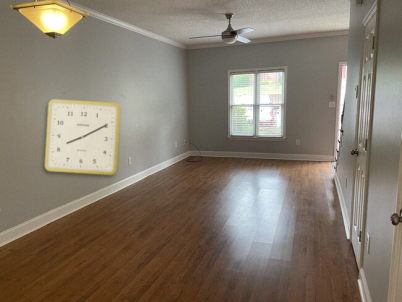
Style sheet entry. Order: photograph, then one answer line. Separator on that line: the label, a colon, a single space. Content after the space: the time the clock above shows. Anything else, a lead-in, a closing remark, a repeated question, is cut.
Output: 8:10
